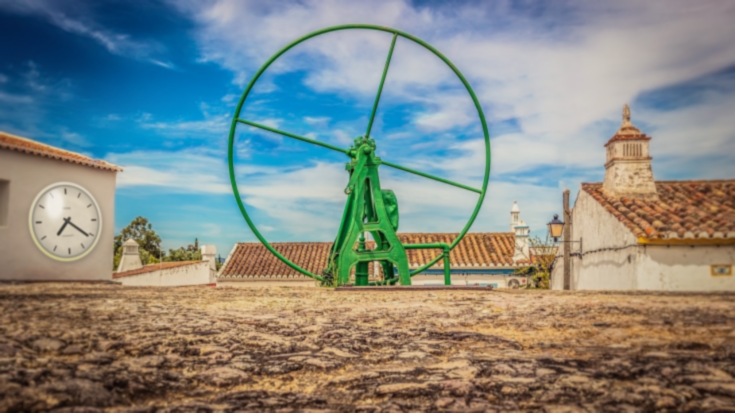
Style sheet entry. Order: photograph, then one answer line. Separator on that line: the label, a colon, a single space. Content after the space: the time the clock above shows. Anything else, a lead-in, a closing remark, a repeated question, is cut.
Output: 7:21
